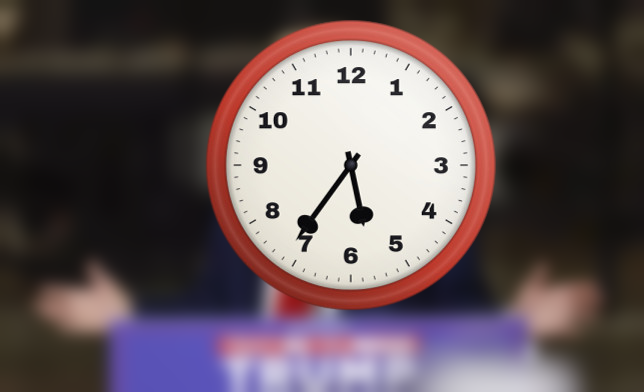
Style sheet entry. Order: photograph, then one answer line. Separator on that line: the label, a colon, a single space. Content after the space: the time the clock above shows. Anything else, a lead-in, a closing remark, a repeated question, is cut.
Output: 5:36
